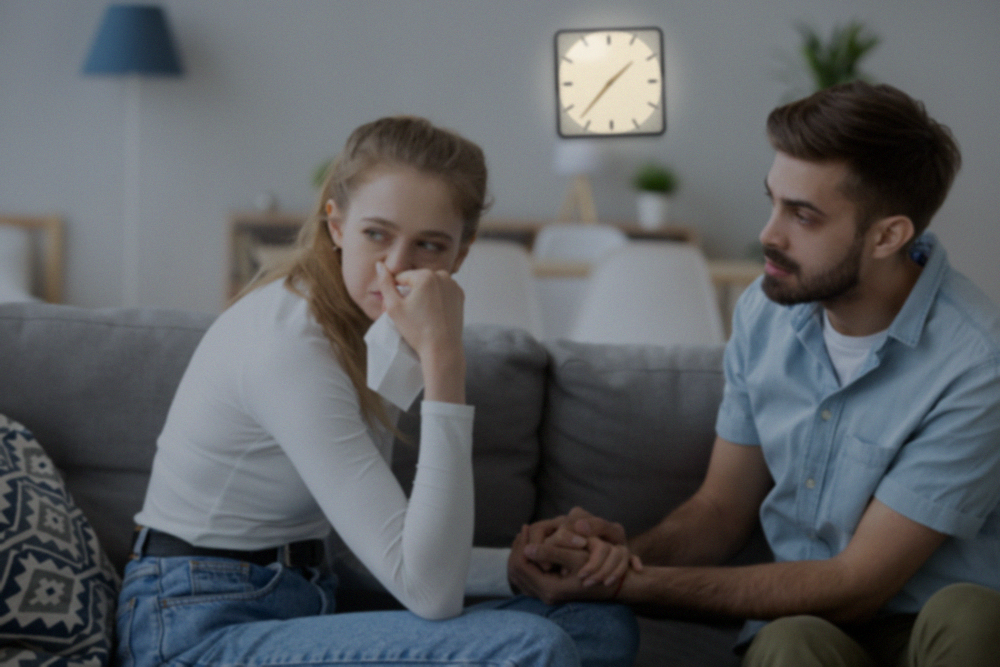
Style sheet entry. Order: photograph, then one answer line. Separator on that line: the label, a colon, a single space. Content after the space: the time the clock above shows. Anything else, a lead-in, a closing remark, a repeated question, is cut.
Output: 1:37
